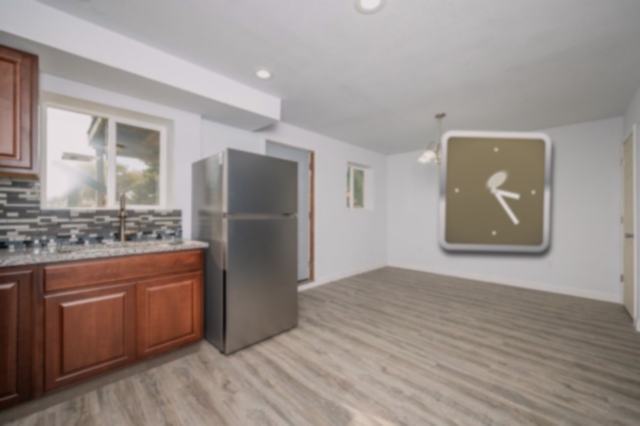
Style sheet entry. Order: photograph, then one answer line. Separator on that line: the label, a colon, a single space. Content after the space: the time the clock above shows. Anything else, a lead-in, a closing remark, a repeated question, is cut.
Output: 3:24
